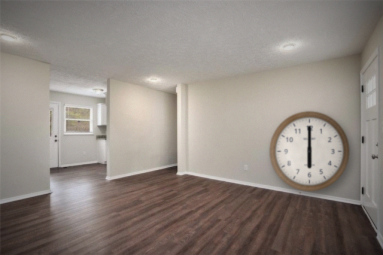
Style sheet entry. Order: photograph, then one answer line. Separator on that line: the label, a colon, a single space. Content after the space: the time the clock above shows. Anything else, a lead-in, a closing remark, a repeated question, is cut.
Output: 6:00
